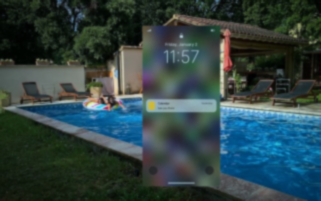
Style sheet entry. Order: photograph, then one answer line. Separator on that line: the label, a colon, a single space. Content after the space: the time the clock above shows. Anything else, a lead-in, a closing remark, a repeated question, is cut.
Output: 11:57
